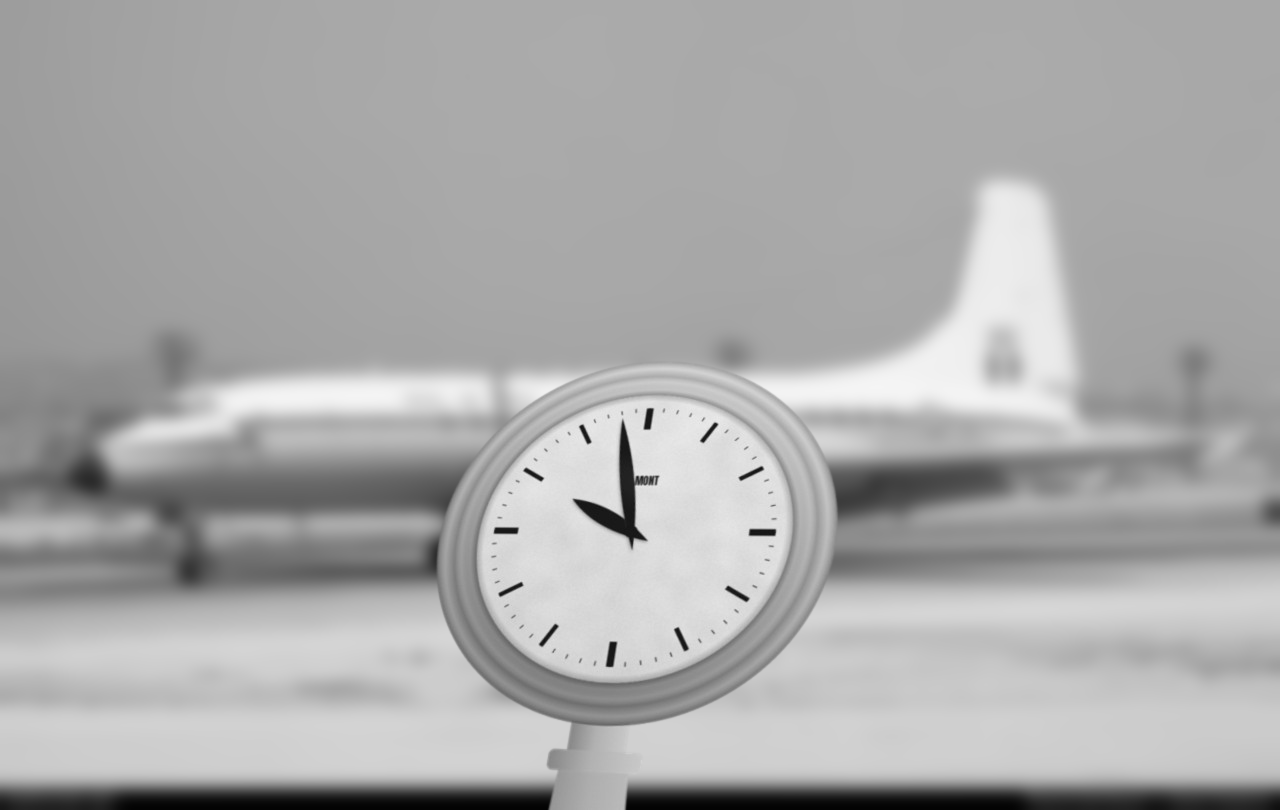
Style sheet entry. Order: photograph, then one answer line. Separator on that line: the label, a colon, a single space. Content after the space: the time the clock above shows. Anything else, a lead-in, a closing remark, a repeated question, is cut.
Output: 9:58
